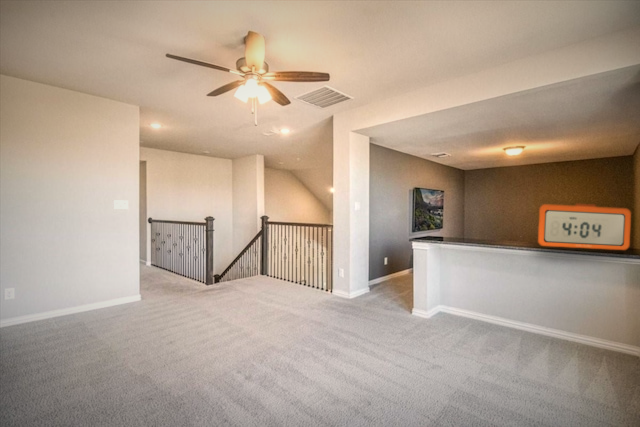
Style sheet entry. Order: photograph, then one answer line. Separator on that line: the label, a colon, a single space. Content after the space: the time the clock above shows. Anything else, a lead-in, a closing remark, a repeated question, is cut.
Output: 4:04
